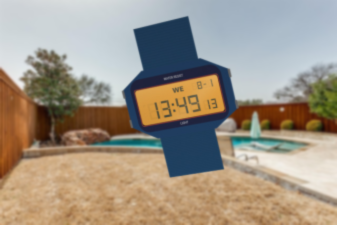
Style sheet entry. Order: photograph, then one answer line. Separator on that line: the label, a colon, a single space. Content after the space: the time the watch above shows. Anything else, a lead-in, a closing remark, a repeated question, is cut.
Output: 13:49:13
